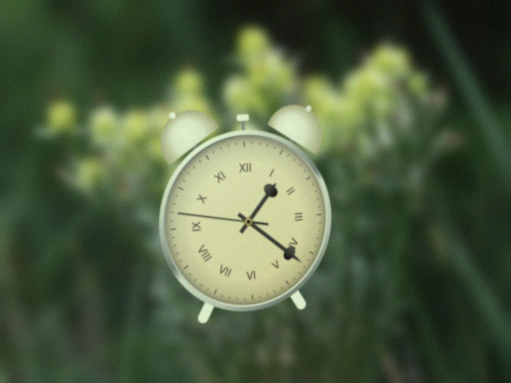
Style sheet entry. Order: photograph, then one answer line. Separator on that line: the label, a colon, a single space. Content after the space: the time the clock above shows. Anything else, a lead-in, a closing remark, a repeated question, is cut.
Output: 1:21:47
